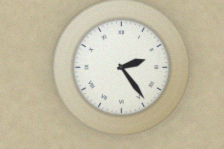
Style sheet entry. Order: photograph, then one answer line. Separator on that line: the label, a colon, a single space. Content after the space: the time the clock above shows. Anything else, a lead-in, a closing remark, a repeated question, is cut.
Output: 2:24
